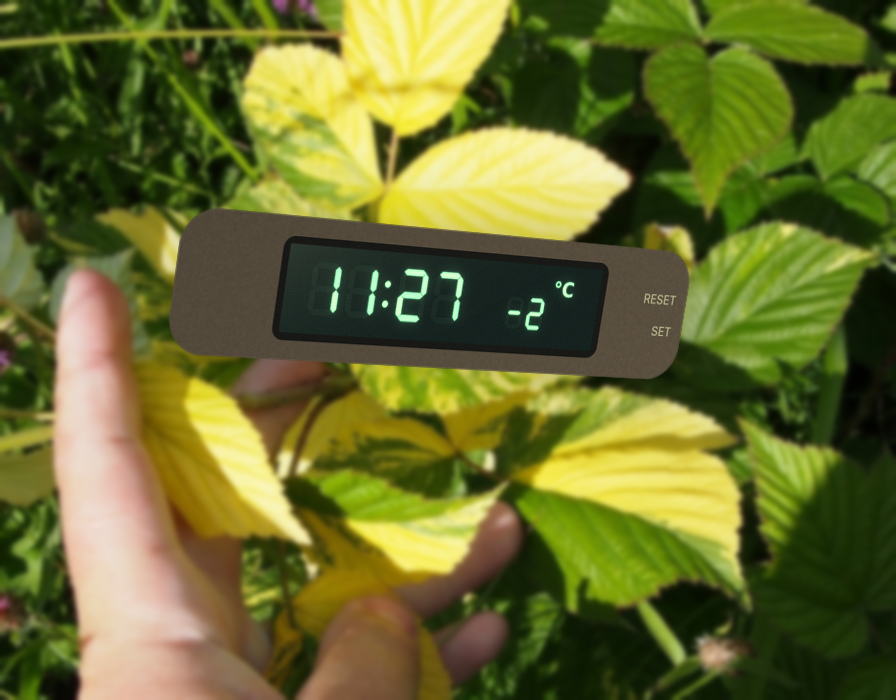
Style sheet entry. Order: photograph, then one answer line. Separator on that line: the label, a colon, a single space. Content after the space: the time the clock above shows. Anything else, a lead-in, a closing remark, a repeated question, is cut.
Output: 11:27
